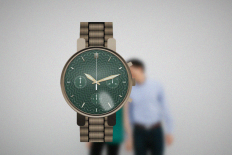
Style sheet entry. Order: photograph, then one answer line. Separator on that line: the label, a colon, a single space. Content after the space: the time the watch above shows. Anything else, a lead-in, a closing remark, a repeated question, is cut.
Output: 10:12
